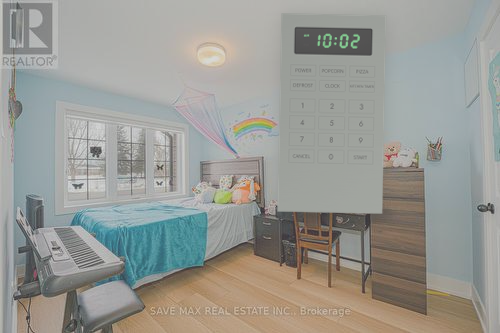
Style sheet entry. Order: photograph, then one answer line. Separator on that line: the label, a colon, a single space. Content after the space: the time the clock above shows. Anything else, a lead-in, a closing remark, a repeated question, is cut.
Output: 10:02
